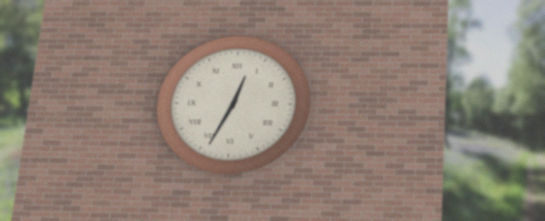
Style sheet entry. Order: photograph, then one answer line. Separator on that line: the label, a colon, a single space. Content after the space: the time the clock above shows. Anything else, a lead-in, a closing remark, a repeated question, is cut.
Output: 12:34
